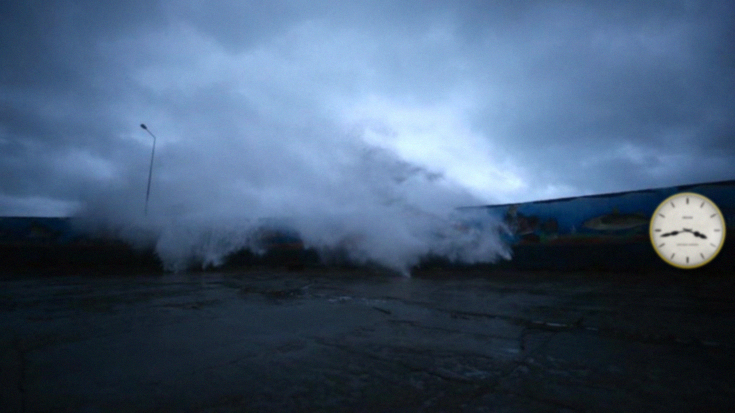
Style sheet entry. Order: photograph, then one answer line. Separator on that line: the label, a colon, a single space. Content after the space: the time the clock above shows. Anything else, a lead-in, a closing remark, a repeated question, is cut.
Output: 3:43
